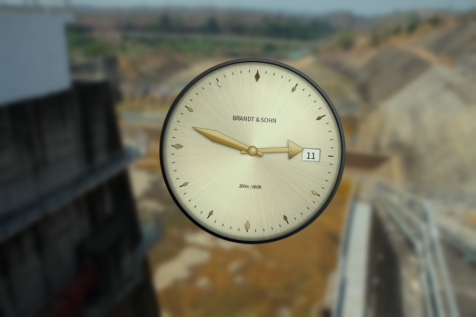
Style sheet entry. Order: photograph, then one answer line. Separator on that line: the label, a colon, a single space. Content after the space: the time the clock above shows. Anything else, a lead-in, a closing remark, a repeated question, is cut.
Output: 2:48
